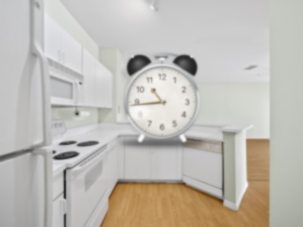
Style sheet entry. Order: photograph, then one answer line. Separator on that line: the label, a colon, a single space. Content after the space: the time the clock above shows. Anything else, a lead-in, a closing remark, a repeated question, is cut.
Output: 10:44
